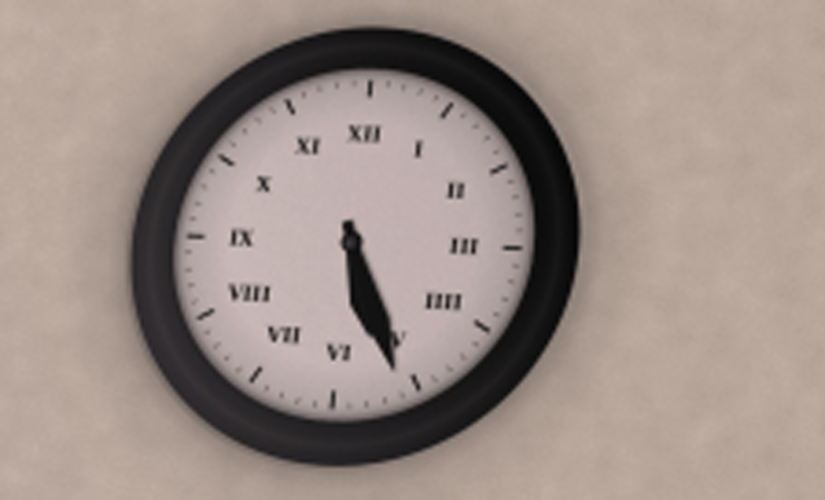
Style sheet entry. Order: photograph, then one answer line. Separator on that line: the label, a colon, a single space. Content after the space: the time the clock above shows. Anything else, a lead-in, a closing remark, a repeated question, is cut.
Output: 5:26
